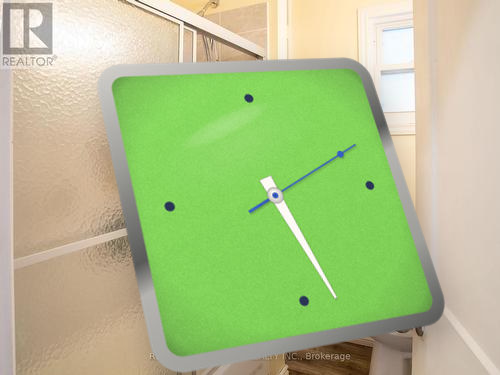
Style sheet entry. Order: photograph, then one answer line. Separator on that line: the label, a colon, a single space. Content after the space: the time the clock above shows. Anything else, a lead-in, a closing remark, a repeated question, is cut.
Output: 5:27:11
